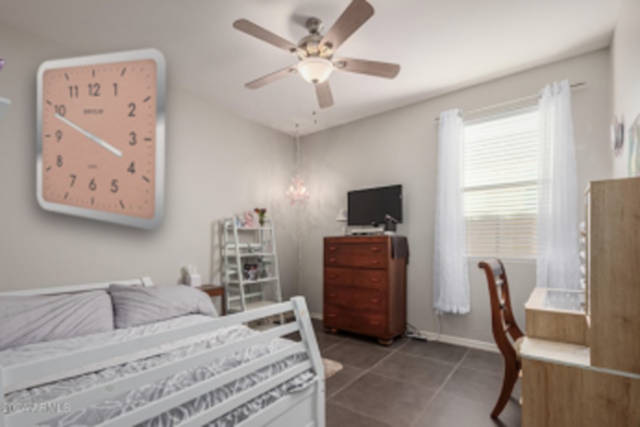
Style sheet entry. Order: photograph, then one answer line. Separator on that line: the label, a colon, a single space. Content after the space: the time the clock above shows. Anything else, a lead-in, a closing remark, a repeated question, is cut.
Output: 3:49
